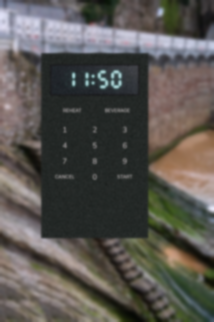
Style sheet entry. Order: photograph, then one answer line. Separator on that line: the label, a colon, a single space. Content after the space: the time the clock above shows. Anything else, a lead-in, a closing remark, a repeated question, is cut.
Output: 11:50
